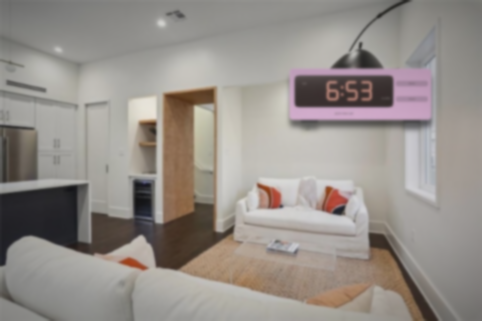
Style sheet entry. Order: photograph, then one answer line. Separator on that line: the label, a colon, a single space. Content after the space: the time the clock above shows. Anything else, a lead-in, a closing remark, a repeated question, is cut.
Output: 6:53
